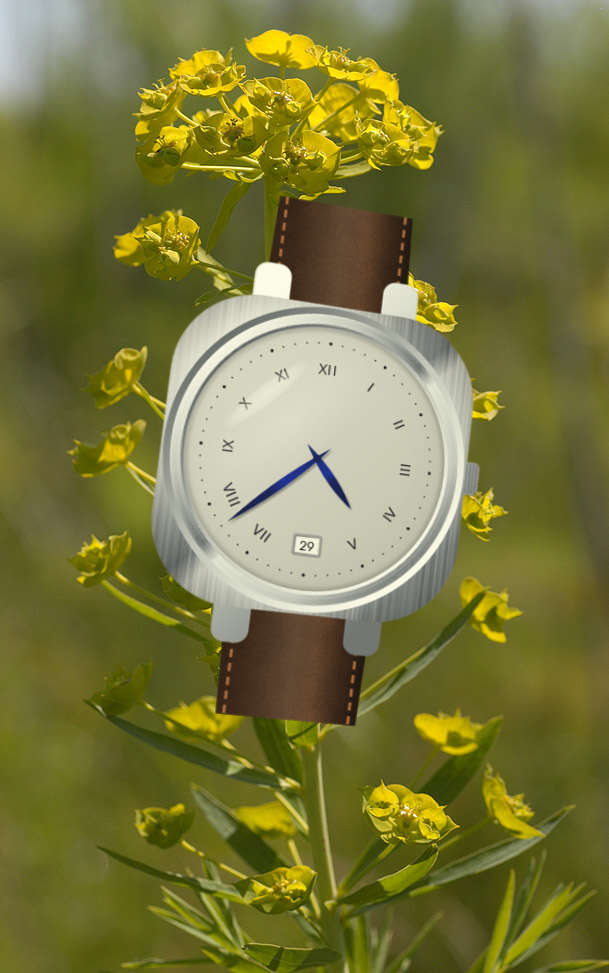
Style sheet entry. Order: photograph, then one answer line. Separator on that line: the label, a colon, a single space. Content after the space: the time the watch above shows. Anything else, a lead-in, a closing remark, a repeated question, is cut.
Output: 4:38
